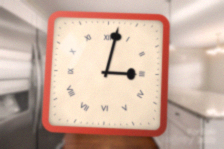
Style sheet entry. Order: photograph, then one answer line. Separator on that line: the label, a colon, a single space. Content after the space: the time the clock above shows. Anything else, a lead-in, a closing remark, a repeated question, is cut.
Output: 3:02
